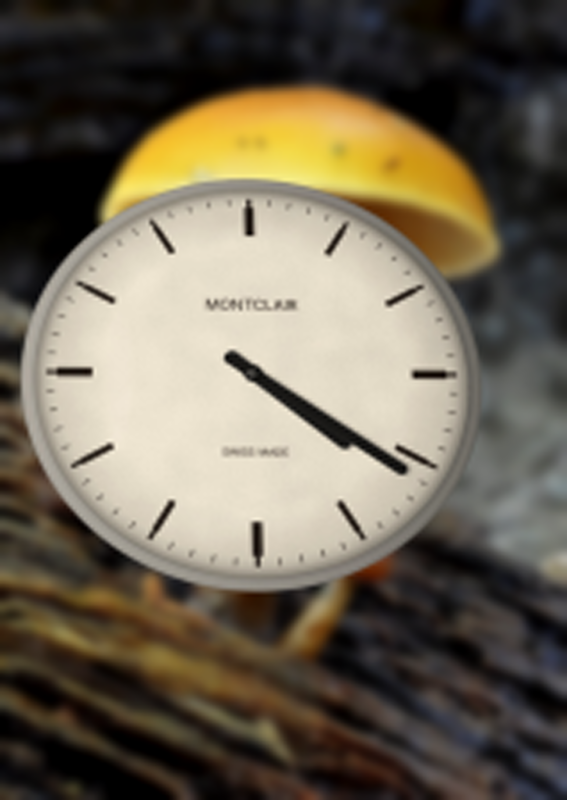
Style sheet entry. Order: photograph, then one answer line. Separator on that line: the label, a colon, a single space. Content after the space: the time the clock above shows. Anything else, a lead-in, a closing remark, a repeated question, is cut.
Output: 4:21
